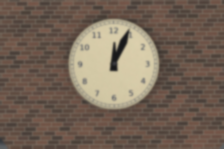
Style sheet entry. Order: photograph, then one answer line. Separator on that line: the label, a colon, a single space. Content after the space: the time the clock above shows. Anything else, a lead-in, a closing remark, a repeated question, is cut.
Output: 12:04
